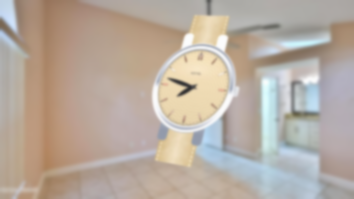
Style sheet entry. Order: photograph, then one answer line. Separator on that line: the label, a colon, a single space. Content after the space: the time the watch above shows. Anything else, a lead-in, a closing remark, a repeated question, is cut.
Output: 7:47
